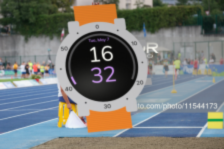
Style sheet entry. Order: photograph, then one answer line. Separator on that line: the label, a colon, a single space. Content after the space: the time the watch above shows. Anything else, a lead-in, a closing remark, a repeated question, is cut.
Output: 16:32
